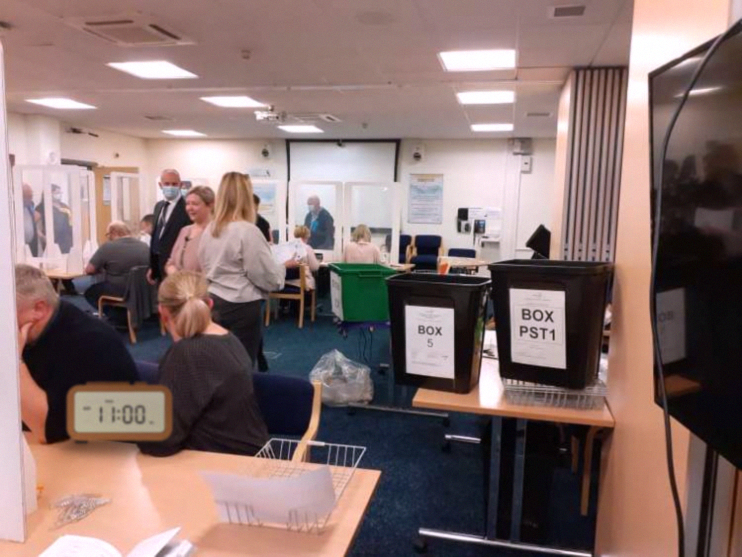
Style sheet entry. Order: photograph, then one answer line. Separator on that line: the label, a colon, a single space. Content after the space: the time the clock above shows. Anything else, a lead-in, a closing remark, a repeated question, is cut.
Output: 11:00
